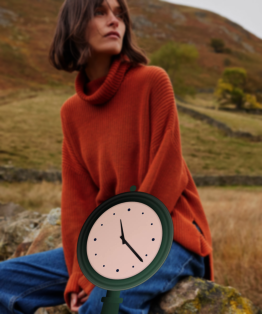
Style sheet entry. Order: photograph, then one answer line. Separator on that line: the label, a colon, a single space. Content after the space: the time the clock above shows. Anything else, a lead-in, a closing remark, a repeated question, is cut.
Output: 11:22
